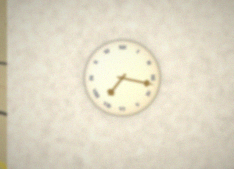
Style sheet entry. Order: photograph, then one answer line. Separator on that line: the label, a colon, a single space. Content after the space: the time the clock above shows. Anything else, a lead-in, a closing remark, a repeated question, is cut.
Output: 7:17
